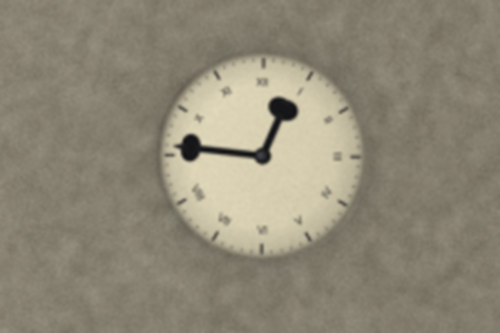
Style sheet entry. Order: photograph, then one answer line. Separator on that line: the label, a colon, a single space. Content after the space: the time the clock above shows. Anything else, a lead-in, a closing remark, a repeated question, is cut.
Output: 12:46
